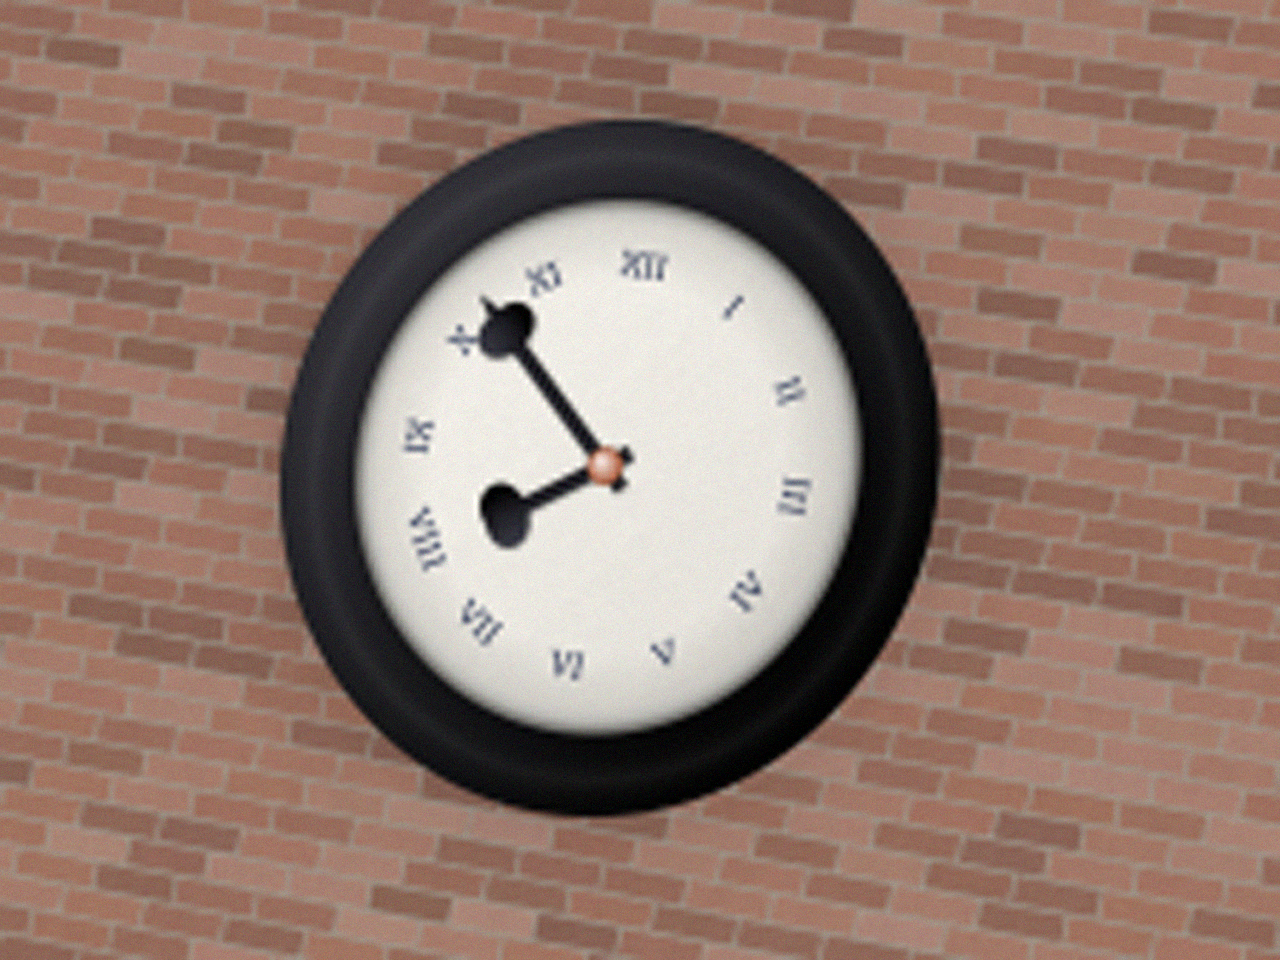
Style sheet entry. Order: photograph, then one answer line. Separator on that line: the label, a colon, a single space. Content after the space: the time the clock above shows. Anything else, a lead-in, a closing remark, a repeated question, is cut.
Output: 7:52
